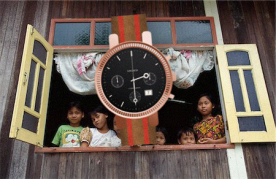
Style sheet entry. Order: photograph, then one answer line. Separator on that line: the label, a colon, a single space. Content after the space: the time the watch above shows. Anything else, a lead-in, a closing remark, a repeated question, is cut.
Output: 2:30
